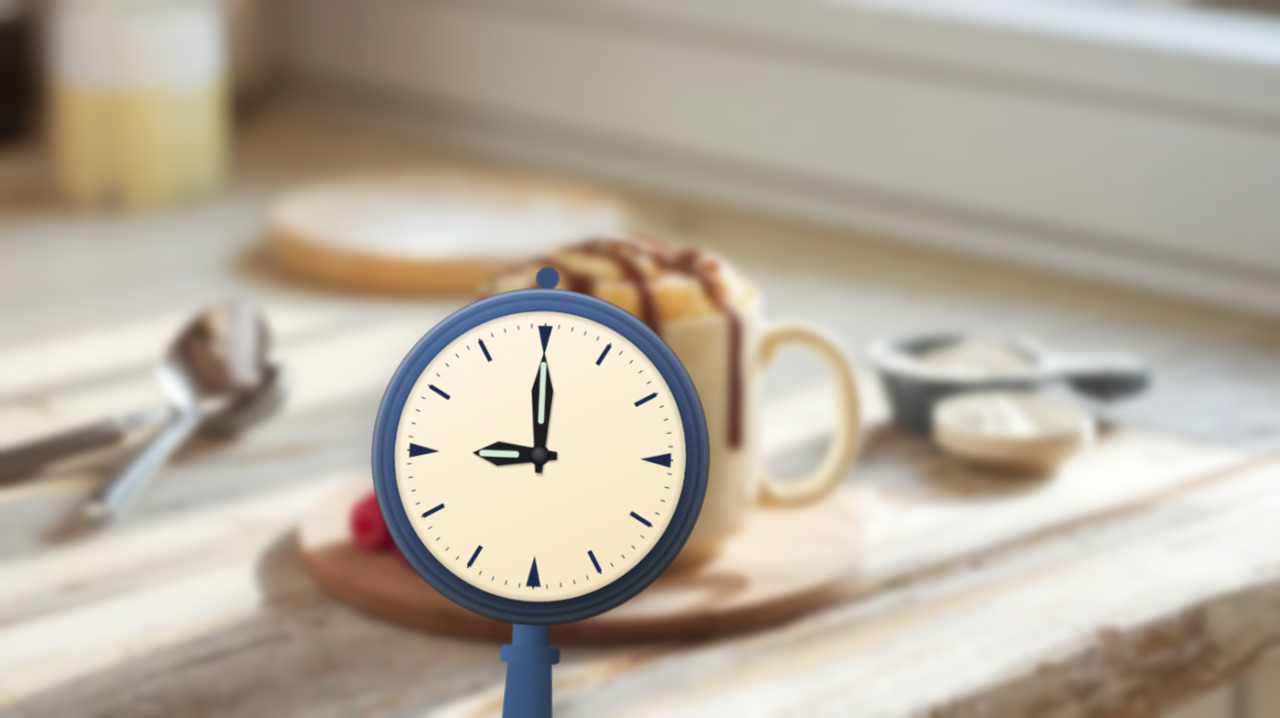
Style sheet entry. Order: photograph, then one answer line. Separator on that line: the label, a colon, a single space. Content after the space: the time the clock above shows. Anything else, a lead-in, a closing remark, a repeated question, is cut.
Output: 9:00
